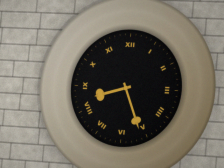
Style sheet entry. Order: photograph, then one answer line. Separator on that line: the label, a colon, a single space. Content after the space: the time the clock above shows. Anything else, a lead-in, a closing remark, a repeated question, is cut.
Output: 8:26
